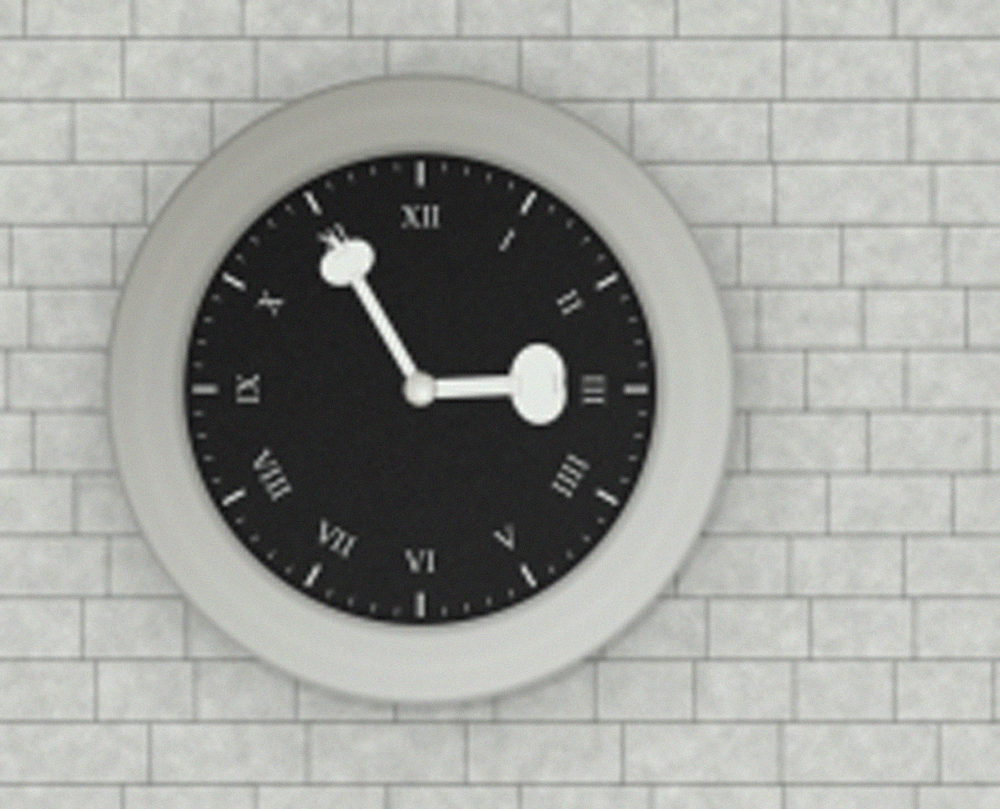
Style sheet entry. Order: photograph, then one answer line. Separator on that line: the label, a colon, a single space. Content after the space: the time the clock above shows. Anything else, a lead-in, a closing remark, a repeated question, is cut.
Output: 2:55
